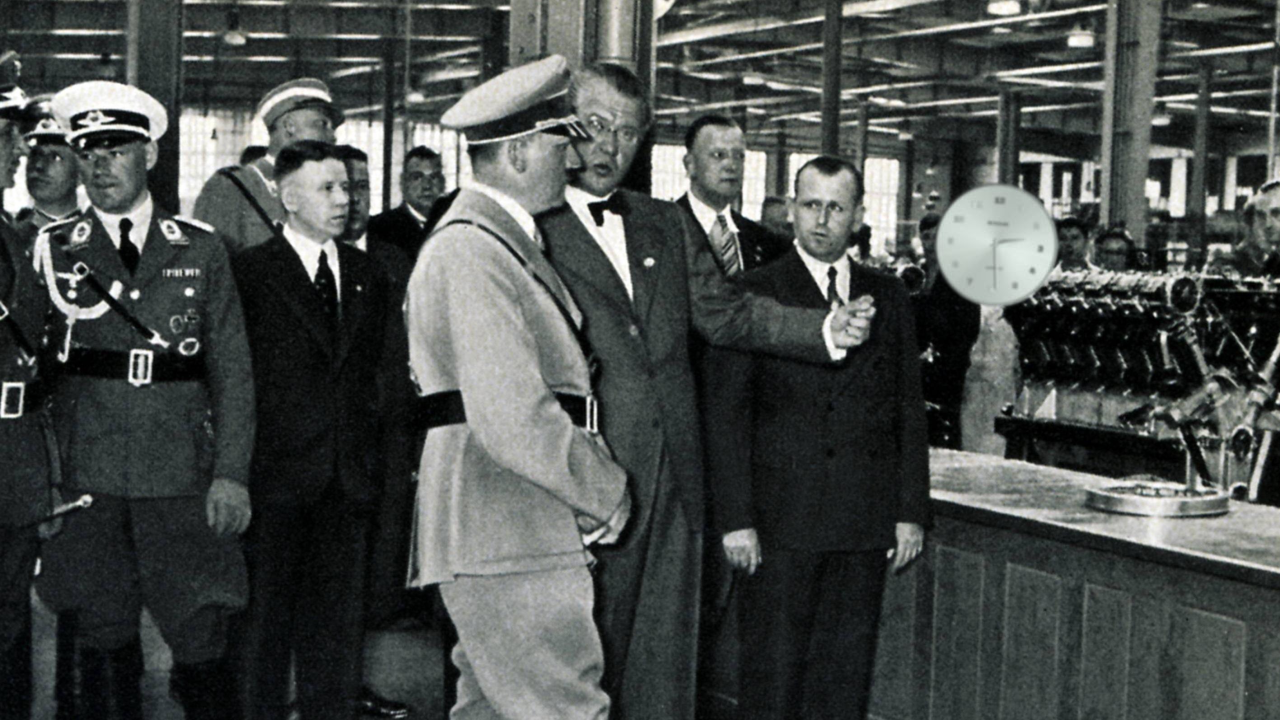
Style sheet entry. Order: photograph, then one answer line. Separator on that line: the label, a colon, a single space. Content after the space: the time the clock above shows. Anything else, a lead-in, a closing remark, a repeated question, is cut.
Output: 2:29
